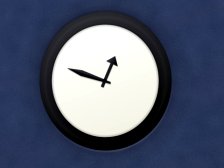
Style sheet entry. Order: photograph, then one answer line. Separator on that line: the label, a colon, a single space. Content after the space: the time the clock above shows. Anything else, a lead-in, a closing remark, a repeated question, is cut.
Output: 12:48
